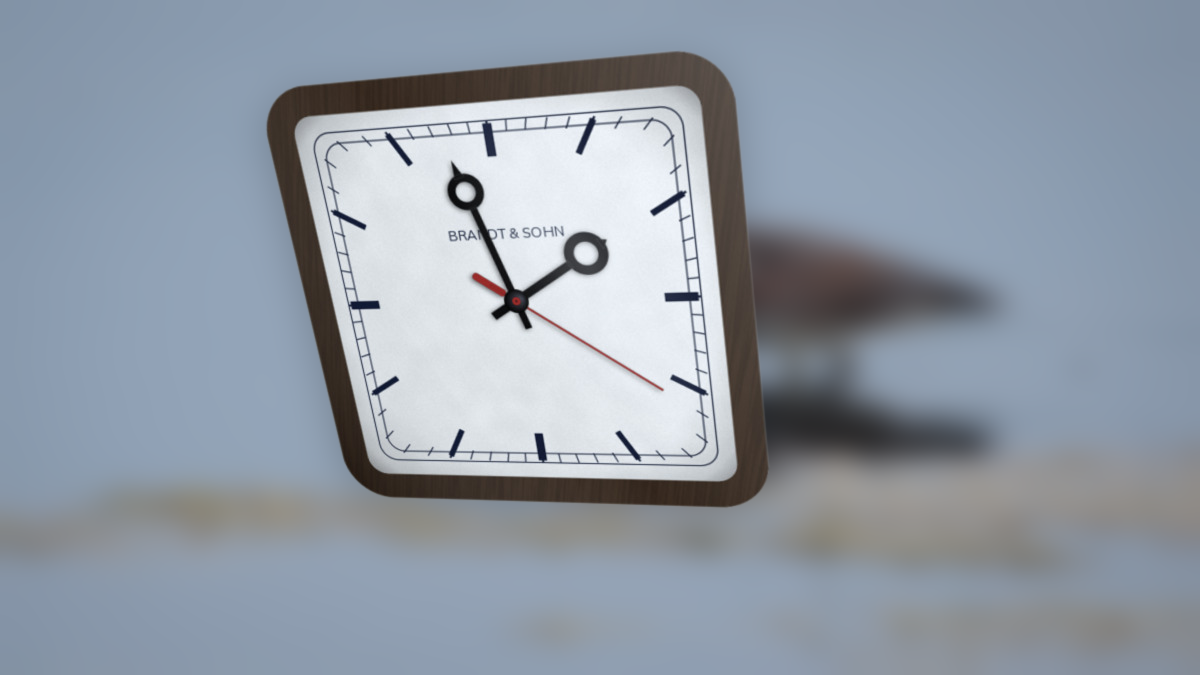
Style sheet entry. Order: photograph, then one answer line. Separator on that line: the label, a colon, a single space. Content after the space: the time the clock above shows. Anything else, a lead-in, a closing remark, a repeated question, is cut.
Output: 1:57:21
